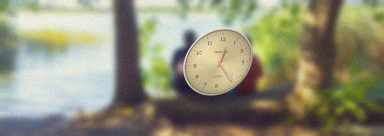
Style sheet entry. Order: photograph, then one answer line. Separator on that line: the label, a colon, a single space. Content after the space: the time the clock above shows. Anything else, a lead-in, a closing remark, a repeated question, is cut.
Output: 12:24
